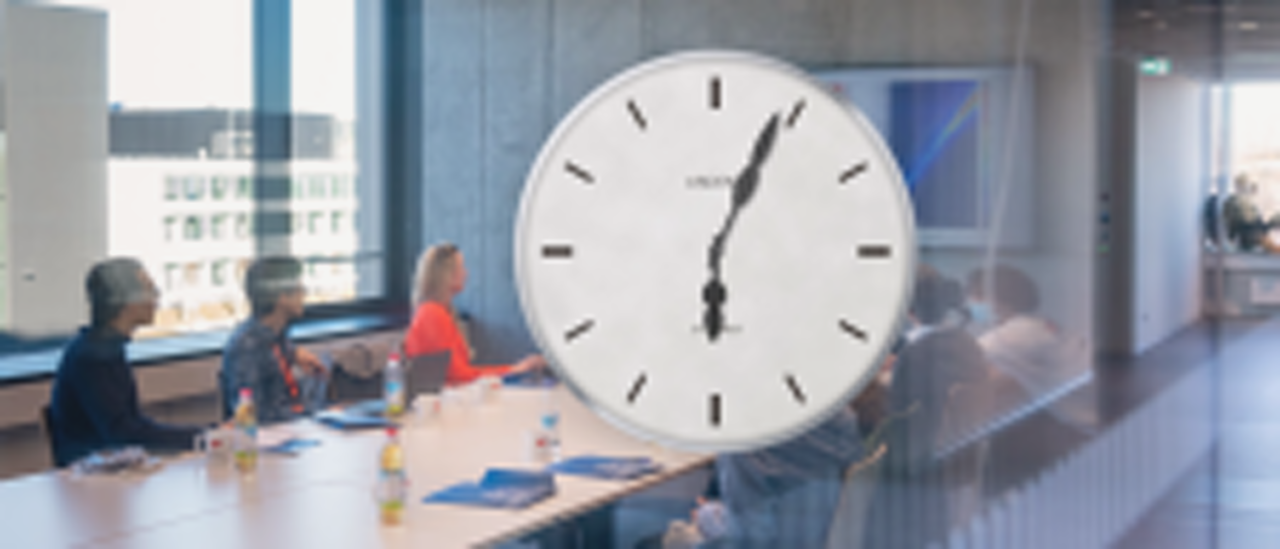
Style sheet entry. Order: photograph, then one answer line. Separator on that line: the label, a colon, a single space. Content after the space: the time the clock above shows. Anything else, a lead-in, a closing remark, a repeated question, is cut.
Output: 6:04
